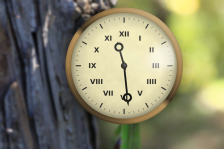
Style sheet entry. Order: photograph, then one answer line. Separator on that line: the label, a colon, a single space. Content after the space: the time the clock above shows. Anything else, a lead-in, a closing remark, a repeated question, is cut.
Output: 11:29
